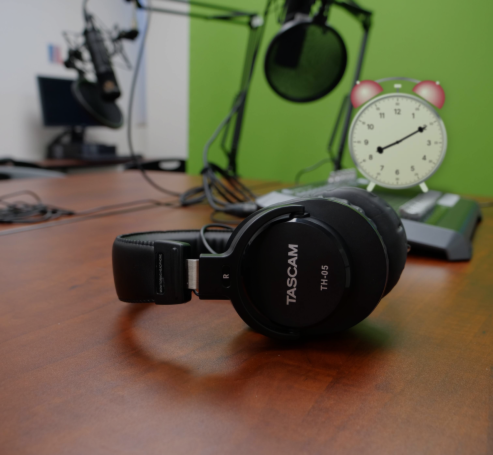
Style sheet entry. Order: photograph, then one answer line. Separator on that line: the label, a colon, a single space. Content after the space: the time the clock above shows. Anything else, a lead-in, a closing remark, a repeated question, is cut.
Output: 8:10
